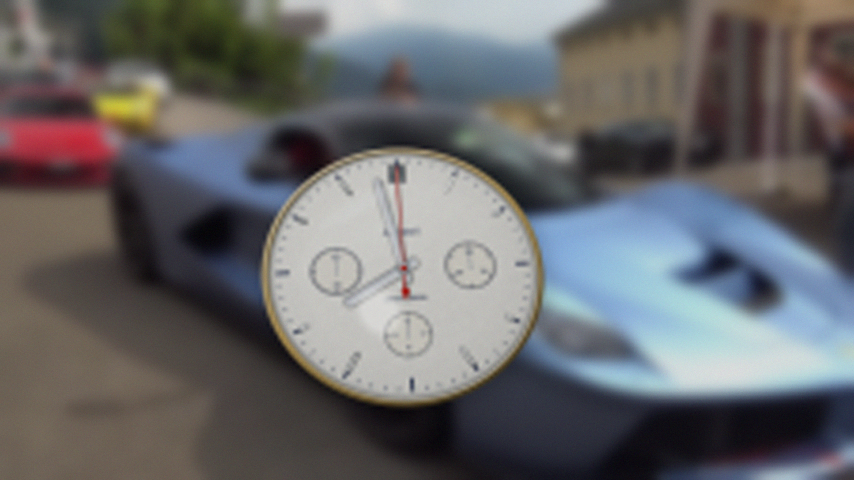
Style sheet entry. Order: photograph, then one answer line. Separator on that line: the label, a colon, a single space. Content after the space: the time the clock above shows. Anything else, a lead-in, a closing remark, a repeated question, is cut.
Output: 7:58
